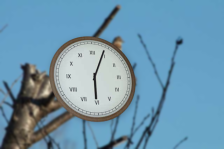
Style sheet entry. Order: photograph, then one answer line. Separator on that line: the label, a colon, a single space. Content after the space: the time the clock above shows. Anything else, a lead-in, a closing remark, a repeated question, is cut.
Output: 6:04
